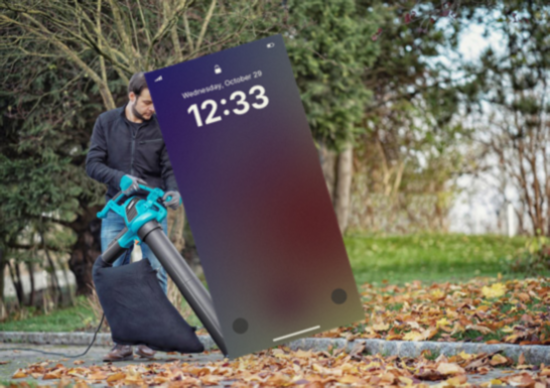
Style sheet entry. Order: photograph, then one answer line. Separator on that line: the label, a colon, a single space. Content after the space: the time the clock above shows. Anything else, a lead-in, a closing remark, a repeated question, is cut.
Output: 12:33
